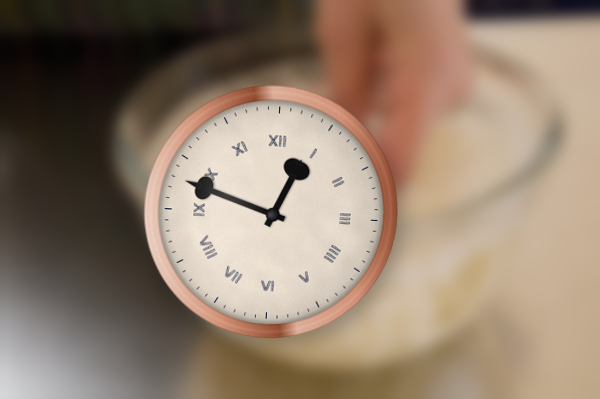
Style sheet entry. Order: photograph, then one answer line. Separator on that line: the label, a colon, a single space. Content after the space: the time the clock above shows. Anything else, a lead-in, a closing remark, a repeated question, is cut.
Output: 12:48
